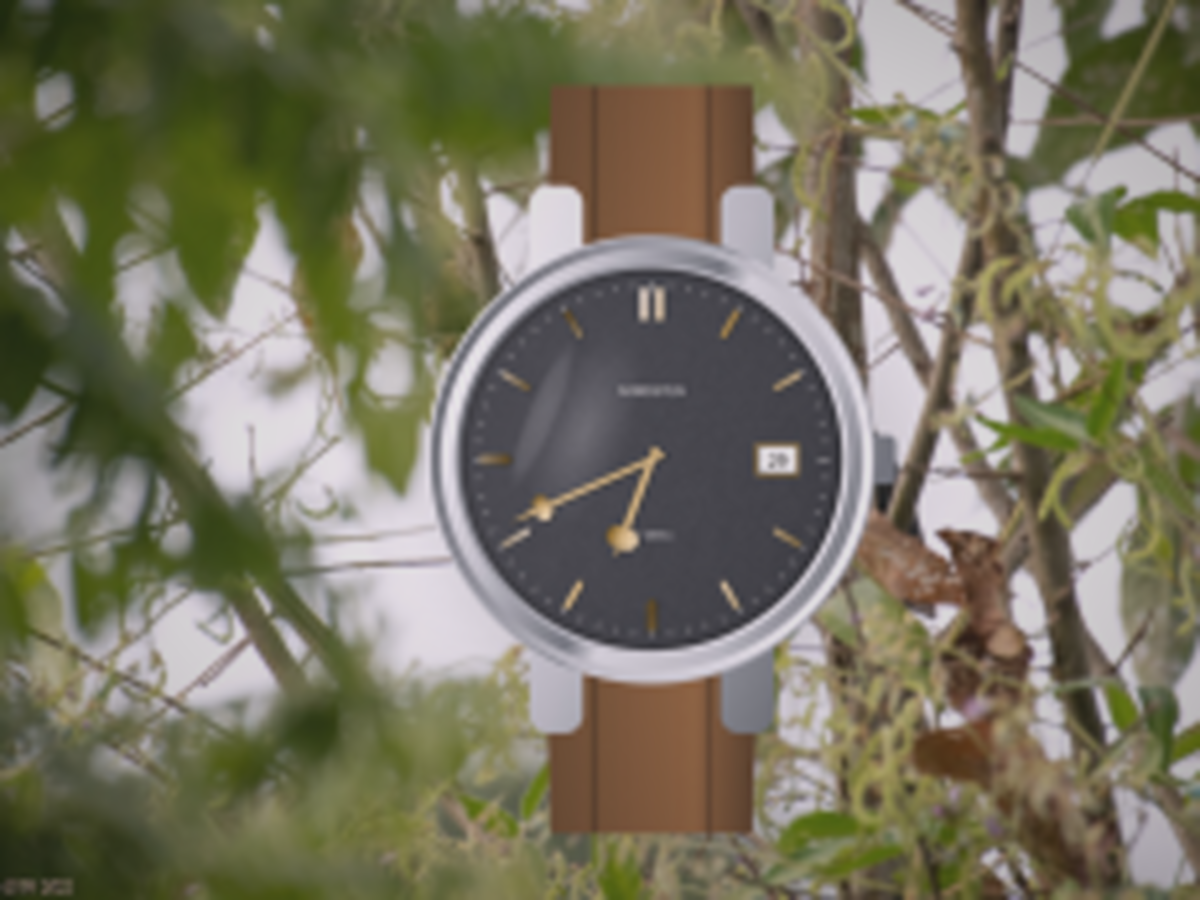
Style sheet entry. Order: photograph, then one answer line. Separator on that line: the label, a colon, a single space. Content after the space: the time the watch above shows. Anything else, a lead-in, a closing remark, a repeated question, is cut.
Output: 6:41
